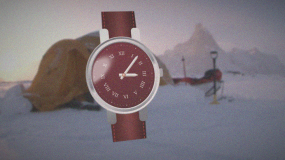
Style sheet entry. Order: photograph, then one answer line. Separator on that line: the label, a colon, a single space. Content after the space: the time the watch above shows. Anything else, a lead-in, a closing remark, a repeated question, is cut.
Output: 3:07
